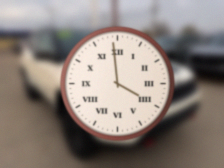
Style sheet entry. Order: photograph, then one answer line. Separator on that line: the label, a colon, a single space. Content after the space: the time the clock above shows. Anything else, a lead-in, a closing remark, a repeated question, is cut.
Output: 3:59
